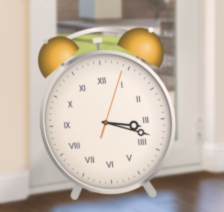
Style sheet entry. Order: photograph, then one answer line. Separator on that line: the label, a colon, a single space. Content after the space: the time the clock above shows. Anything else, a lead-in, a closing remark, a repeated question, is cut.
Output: 3:18:04
